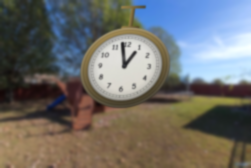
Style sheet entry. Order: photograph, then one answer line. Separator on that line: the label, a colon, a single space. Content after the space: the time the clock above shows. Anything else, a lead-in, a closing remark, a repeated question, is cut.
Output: 12:58
